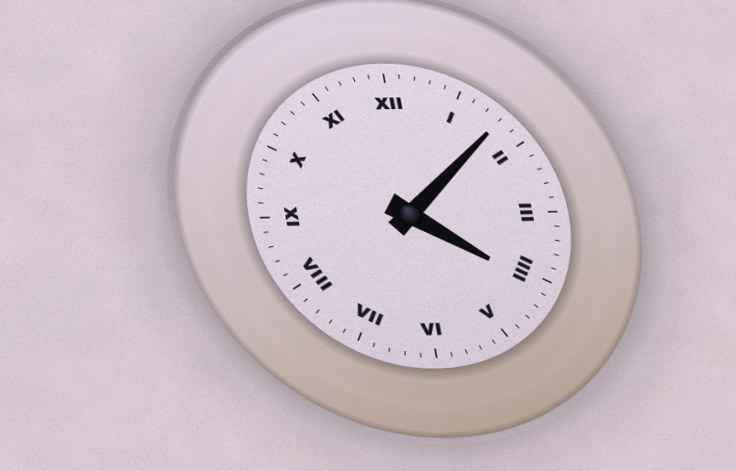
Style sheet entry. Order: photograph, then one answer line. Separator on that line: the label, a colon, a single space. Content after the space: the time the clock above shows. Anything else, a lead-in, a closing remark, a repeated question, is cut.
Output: 4:08
